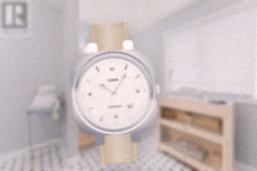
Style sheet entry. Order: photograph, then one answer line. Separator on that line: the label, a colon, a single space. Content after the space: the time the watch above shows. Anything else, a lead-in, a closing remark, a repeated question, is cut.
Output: 10:06
